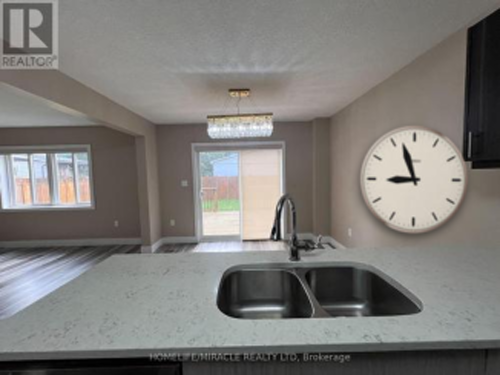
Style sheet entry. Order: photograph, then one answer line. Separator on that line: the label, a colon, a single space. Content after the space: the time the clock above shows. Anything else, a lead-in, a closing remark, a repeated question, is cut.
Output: 8:57
